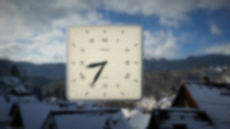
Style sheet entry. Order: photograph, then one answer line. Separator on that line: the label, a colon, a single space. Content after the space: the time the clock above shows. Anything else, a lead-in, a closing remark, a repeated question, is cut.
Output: 8:35
